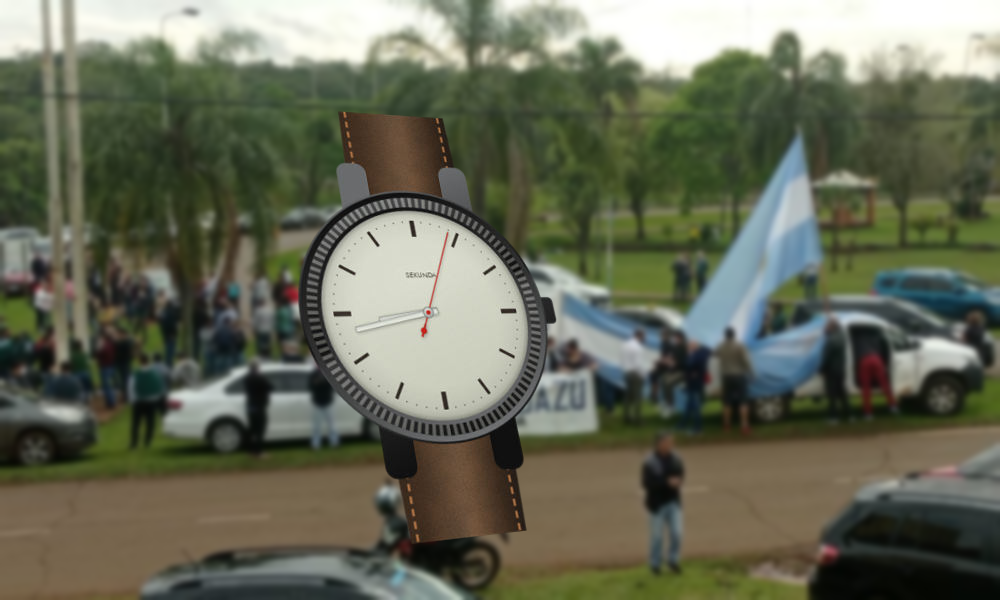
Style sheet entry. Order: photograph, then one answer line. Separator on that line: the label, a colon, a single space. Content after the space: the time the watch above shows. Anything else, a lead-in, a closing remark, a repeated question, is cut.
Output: 8:43:04
